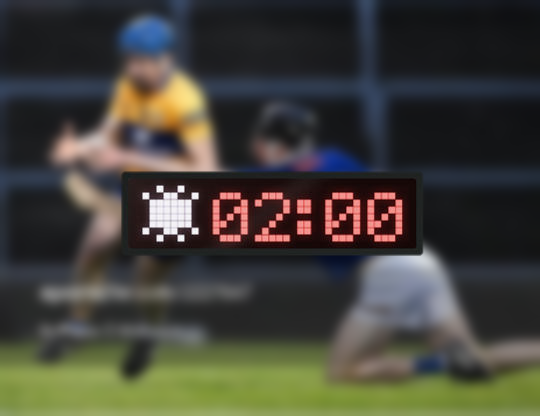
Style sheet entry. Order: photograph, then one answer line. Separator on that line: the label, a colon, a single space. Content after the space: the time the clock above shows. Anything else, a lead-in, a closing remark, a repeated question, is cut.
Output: 2:00
